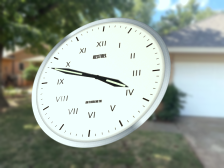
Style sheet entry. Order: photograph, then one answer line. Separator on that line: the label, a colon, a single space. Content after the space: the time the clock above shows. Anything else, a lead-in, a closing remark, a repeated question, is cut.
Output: 3:48
